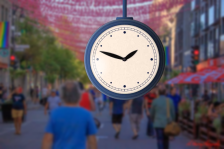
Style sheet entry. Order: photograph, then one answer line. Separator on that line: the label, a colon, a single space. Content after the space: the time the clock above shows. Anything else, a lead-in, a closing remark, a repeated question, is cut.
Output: 1:48
